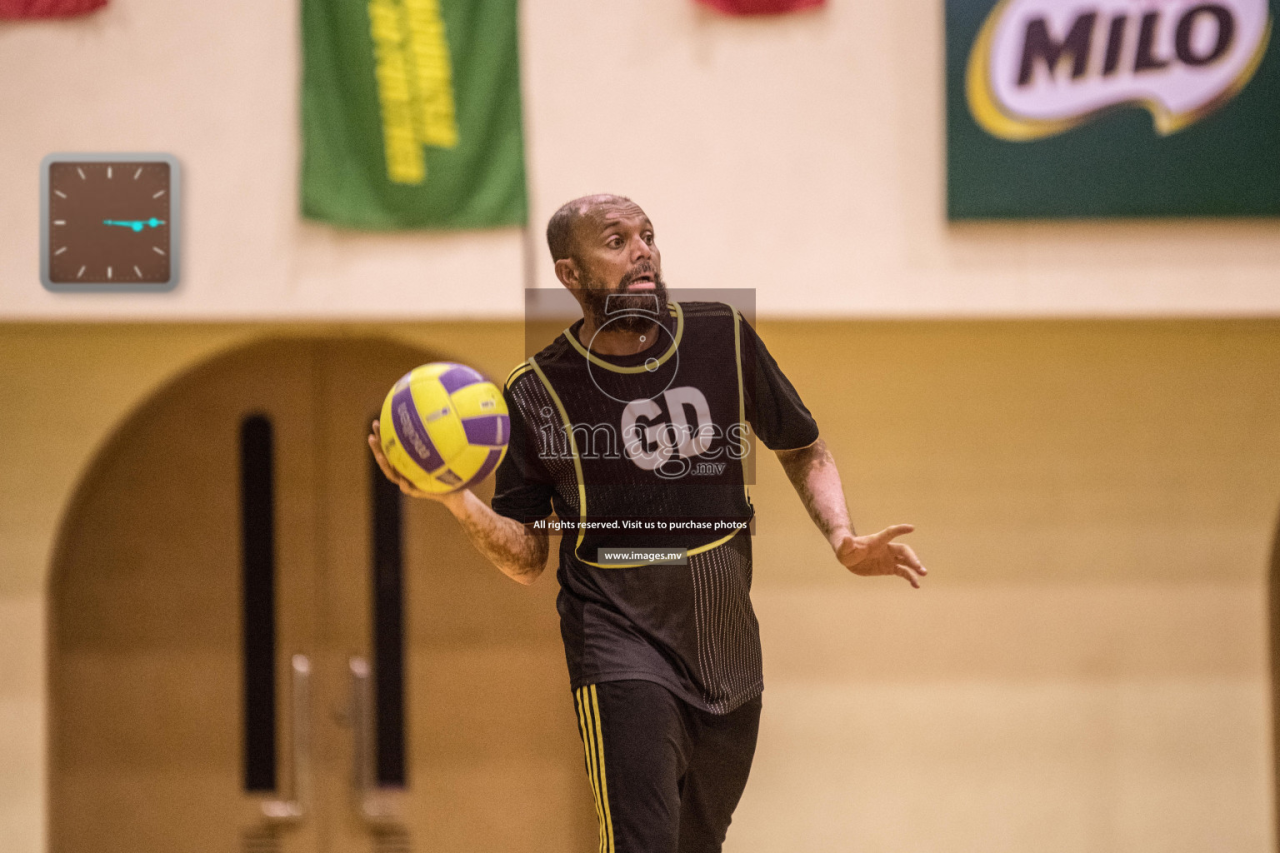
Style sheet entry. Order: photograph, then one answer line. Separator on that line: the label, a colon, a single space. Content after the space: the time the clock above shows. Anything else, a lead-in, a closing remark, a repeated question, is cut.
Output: 3:15
